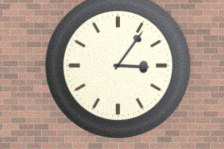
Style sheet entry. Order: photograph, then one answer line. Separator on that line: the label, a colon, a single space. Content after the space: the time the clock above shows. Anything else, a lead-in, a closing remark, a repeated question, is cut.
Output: 3:06
